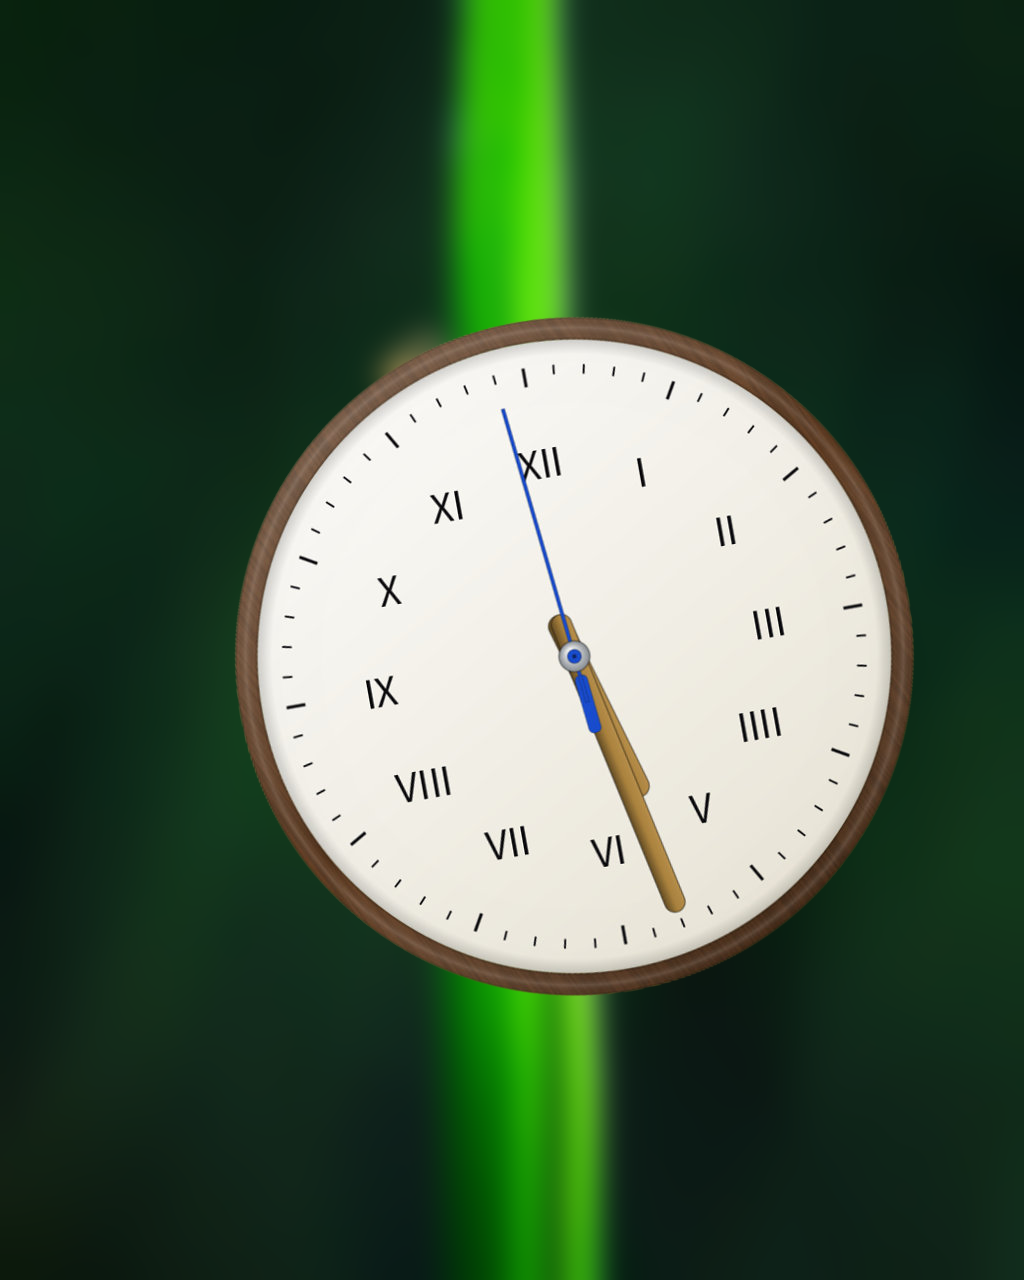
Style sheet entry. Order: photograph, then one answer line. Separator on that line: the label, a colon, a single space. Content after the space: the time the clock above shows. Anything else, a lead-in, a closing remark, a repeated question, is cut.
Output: 5:27:59
